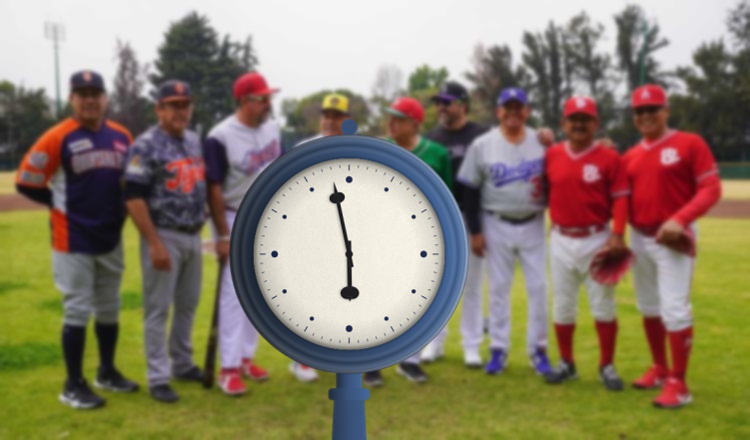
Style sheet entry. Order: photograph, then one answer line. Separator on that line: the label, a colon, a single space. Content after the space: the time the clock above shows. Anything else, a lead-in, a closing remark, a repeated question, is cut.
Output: 5:58
